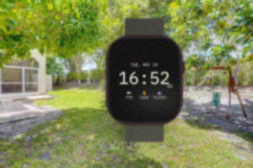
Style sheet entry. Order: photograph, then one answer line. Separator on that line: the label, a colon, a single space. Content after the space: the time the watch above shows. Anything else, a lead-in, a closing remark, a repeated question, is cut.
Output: 16:52
